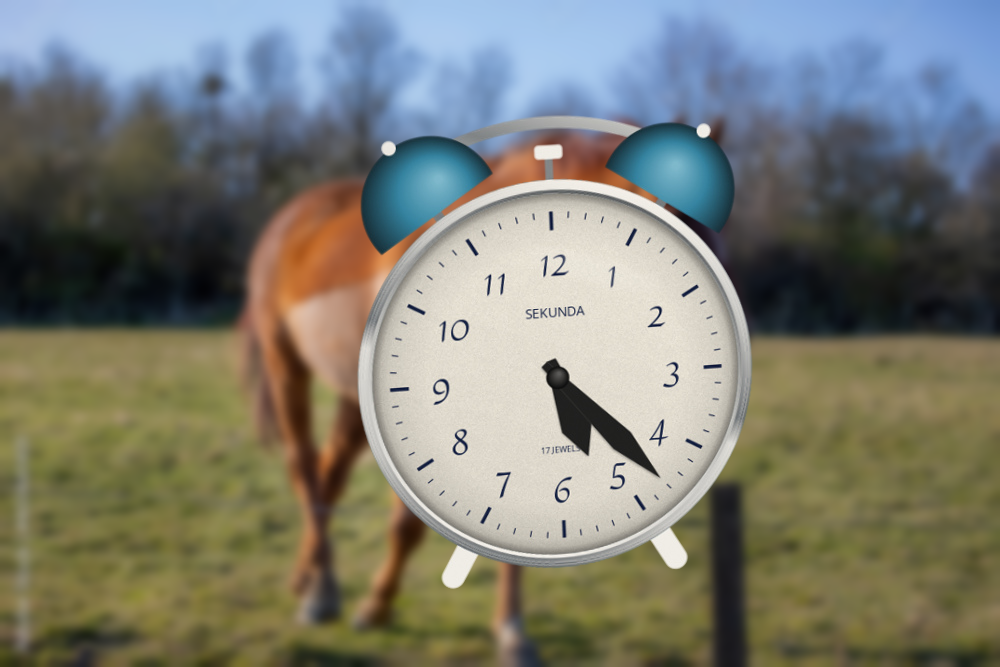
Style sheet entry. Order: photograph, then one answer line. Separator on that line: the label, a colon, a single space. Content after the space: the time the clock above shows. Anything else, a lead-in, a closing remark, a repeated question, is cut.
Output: 5:23
